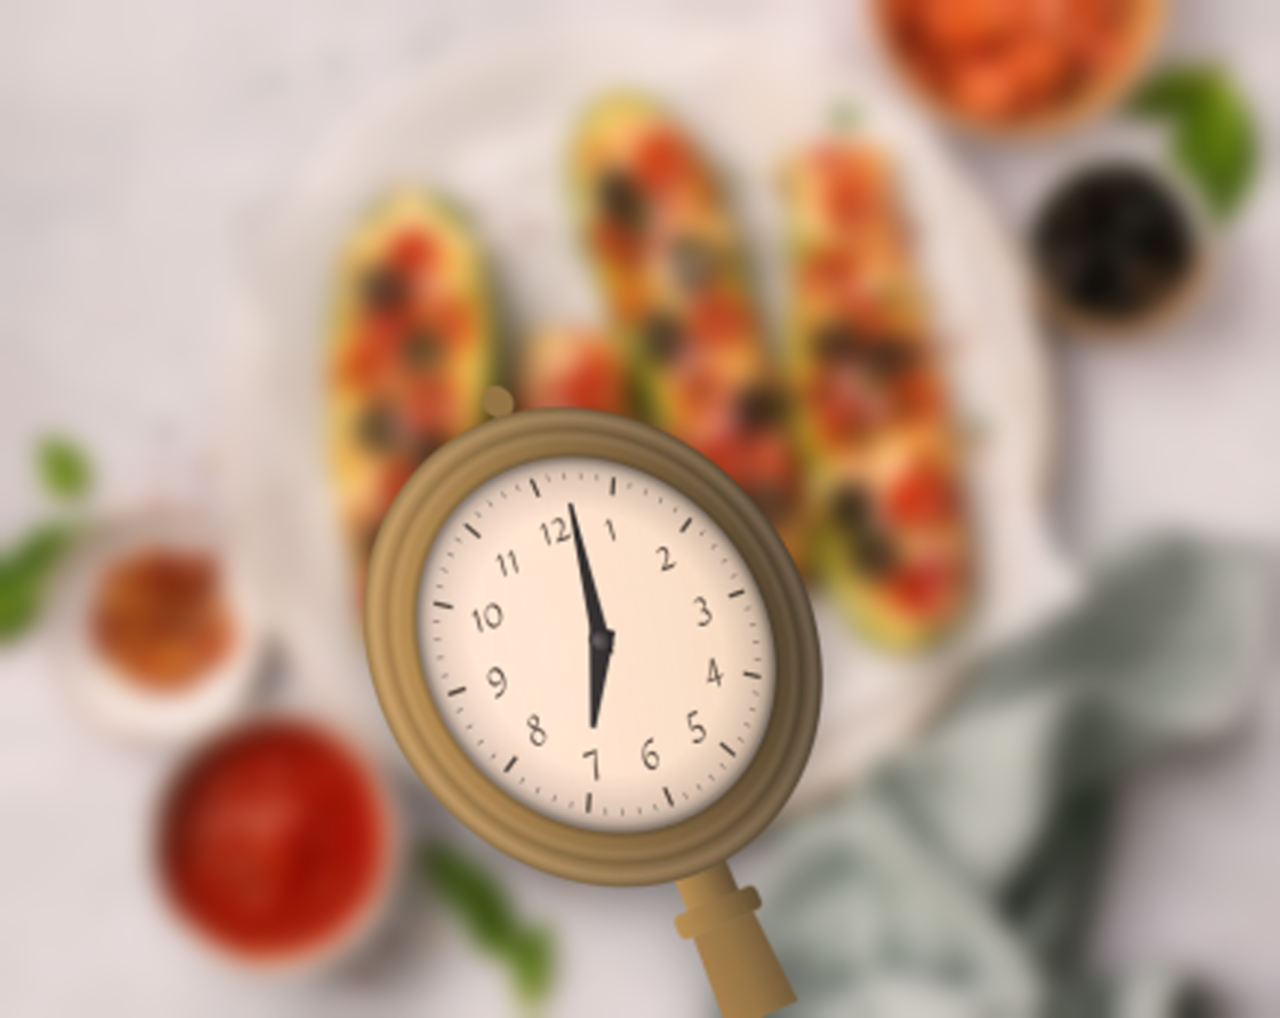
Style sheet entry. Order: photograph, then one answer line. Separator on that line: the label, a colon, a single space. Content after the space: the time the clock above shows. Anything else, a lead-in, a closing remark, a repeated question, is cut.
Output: 7:02
